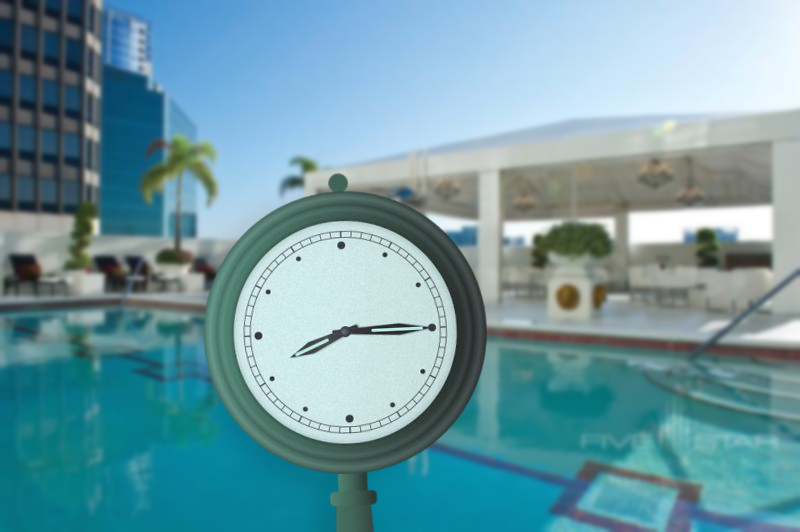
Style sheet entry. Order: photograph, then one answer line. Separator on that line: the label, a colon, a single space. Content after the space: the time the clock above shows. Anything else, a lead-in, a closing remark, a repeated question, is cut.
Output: 8:15
